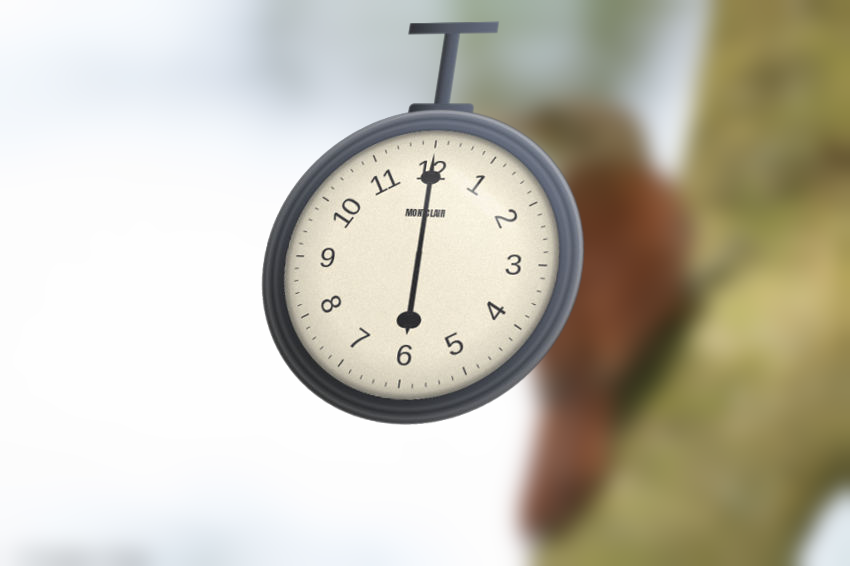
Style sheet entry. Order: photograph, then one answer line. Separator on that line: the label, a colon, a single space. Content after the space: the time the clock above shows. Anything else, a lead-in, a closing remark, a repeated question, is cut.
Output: 6:00
